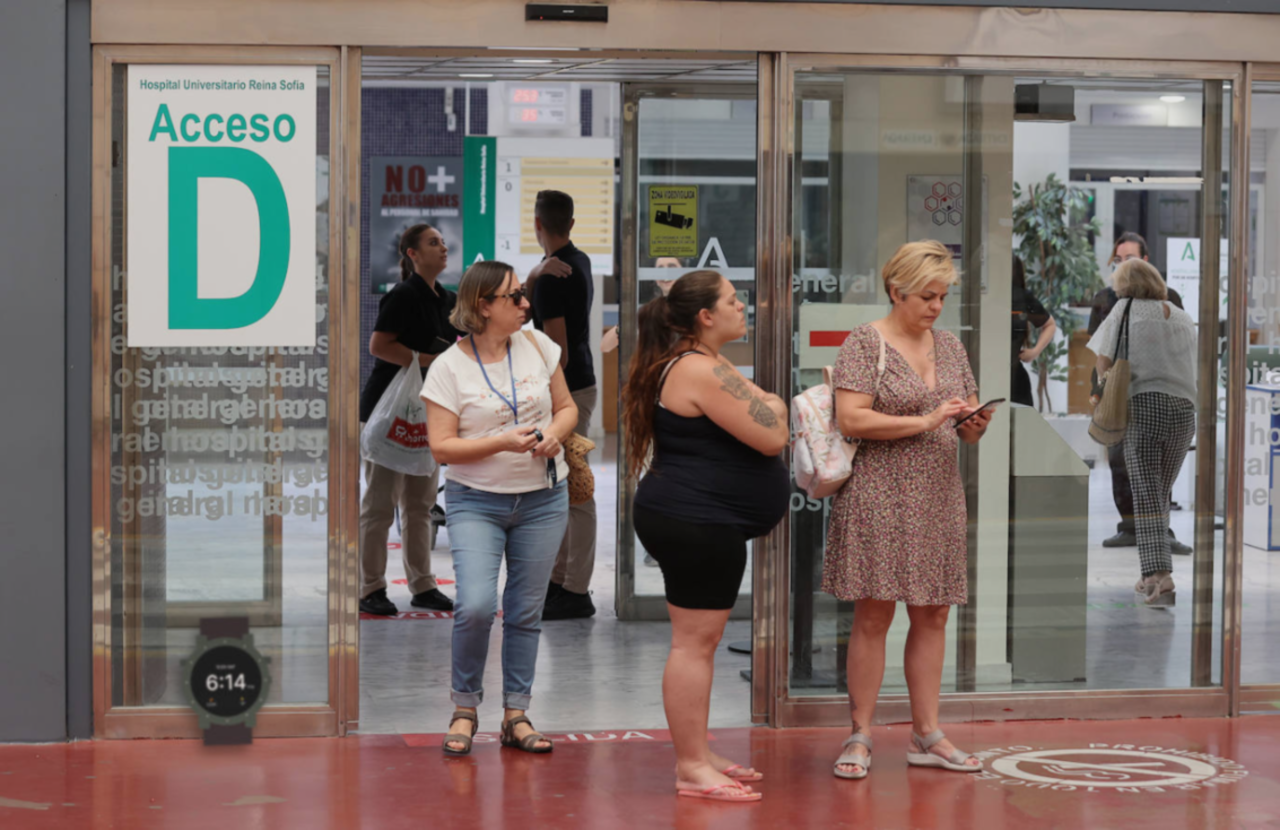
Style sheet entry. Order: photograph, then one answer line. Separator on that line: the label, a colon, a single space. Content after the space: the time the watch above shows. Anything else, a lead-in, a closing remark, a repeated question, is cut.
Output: 6:14
